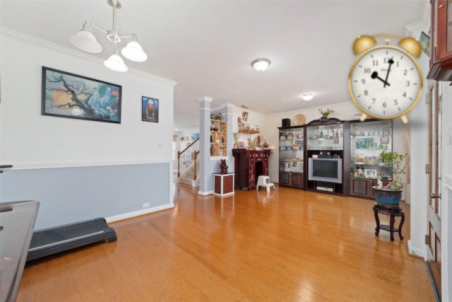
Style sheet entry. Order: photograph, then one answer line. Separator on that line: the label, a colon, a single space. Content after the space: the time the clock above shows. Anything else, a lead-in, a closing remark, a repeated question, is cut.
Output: 10:02
